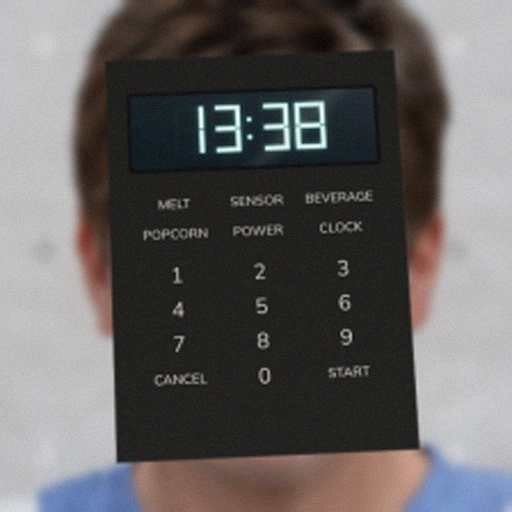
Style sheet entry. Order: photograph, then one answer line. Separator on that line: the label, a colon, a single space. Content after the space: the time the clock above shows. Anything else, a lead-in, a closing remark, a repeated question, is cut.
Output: 13:38
